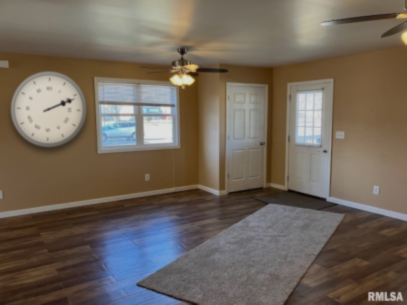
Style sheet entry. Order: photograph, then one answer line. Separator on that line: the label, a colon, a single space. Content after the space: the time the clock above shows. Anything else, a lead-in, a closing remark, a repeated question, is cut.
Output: 2:11
